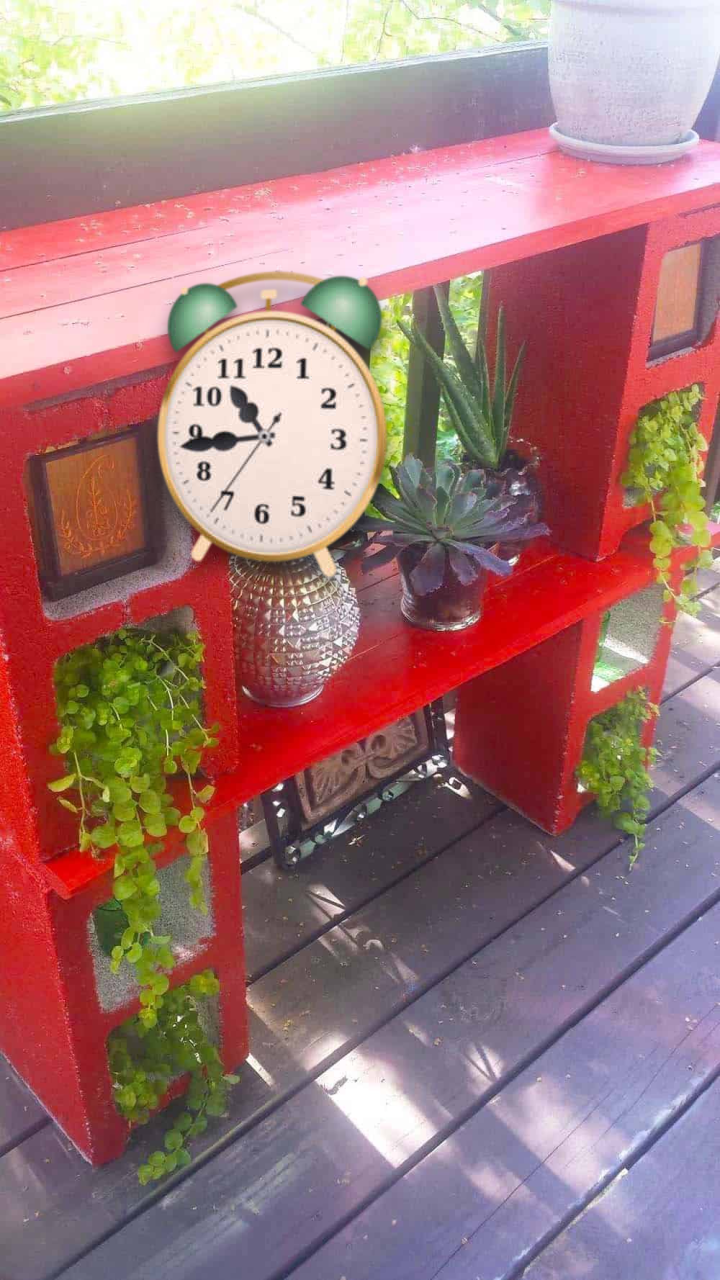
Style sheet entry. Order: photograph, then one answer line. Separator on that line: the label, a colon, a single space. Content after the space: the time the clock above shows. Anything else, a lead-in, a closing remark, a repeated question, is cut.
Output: 10:43:36
